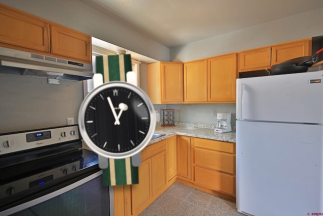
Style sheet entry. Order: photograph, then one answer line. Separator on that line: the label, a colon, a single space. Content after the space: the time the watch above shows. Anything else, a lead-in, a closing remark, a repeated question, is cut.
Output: 12:57
